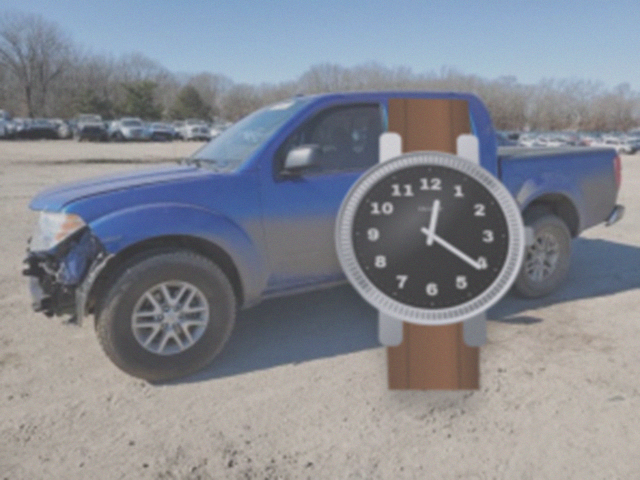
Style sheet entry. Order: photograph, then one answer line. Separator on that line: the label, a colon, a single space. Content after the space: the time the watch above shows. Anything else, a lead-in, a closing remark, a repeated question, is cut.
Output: 12:21
